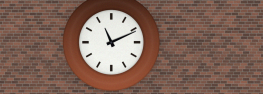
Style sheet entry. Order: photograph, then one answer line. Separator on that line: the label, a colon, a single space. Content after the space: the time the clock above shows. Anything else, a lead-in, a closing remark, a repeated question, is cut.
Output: 11:11
